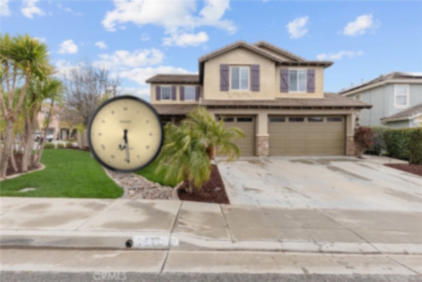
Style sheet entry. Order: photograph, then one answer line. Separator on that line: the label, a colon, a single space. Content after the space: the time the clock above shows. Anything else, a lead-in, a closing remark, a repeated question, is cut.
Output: 6:29
